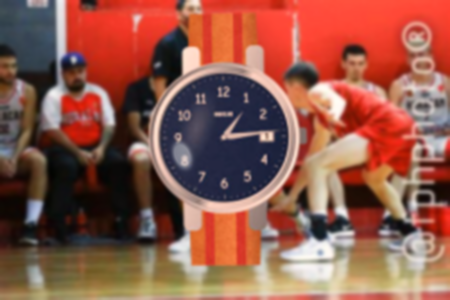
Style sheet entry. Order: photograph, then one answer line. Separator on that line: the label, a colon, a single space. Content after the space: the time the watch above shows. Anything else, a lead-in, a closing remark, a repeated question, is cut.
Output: 1:14
